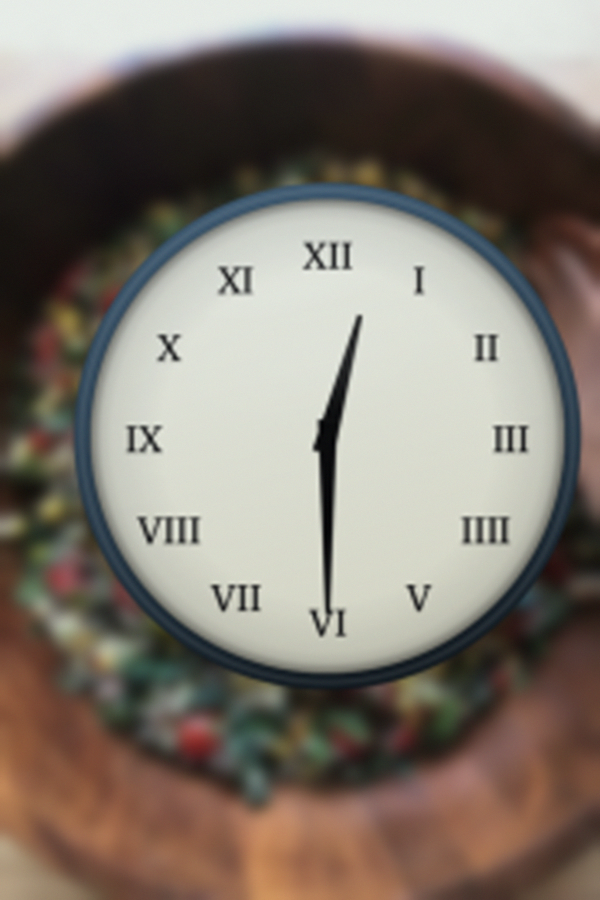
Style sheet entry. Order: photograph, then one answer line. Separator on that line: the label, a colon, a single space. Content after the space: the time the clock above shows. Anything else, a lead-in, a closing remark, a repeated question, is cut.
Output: 12:30
